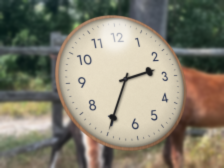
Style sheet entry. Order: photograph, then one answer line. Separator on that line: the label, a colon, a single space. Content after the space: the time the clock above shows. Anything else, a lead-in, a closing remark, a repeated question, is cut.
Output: 2:35
